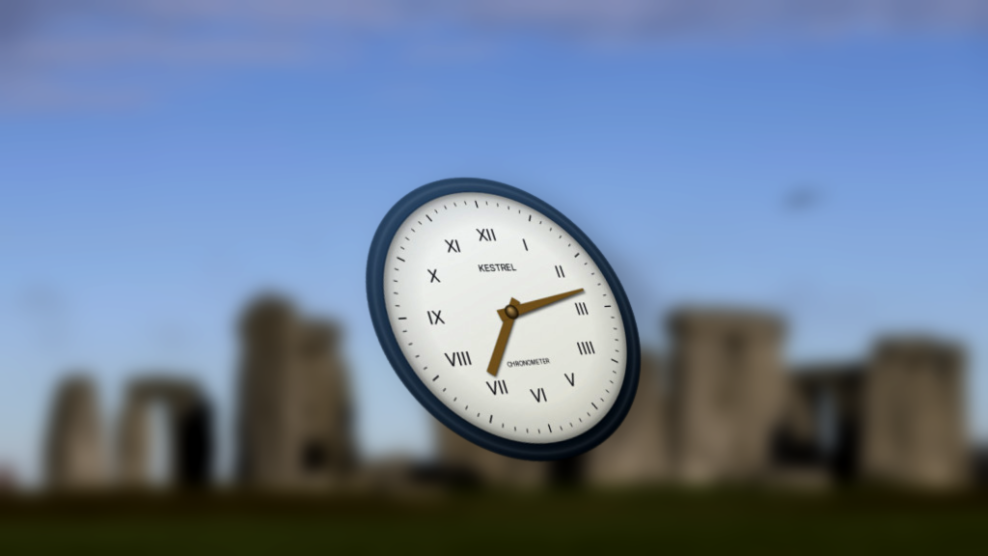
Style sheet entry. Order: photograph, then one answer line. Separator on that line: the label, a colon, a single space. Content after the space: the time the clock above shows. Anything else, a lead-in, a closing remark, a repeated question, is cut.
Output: 7:13
